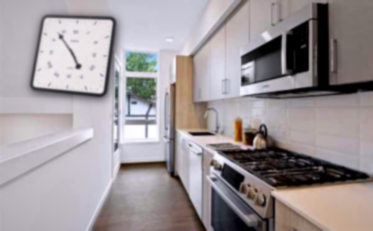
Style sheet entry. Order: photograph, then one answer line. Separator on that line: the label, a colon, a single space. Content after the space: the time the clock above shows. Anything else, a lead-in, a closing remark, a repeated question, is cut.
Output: 4:53
